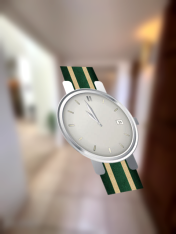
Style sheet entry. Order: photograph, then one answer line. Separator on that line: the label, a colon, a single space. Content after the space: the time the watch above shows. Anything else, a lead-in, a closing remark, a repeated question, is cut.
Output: 10:58
